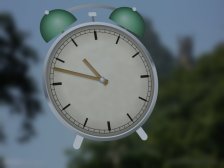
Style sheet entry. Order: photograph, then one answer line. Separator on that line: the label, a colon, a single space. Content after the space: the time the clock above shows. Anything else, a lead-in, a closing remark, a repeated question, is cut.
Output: 10:48
